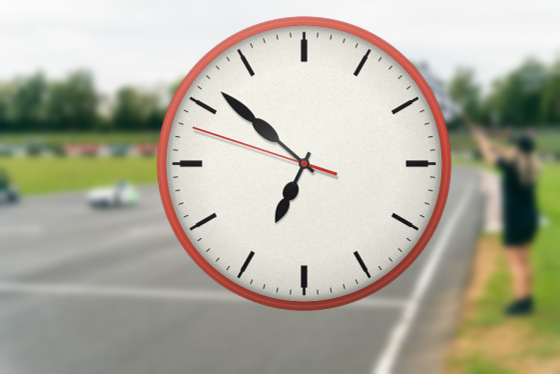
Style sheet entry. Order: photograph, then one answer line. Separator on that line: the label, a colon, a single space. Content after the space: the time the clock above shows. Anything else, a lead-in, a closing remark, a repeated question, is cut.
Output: 6:51:48
